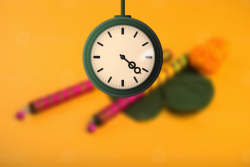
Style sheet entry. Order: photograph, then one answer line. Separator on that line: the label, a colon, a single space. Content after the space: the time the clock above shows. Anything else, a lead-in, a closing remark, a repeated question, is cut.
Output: 4:22
